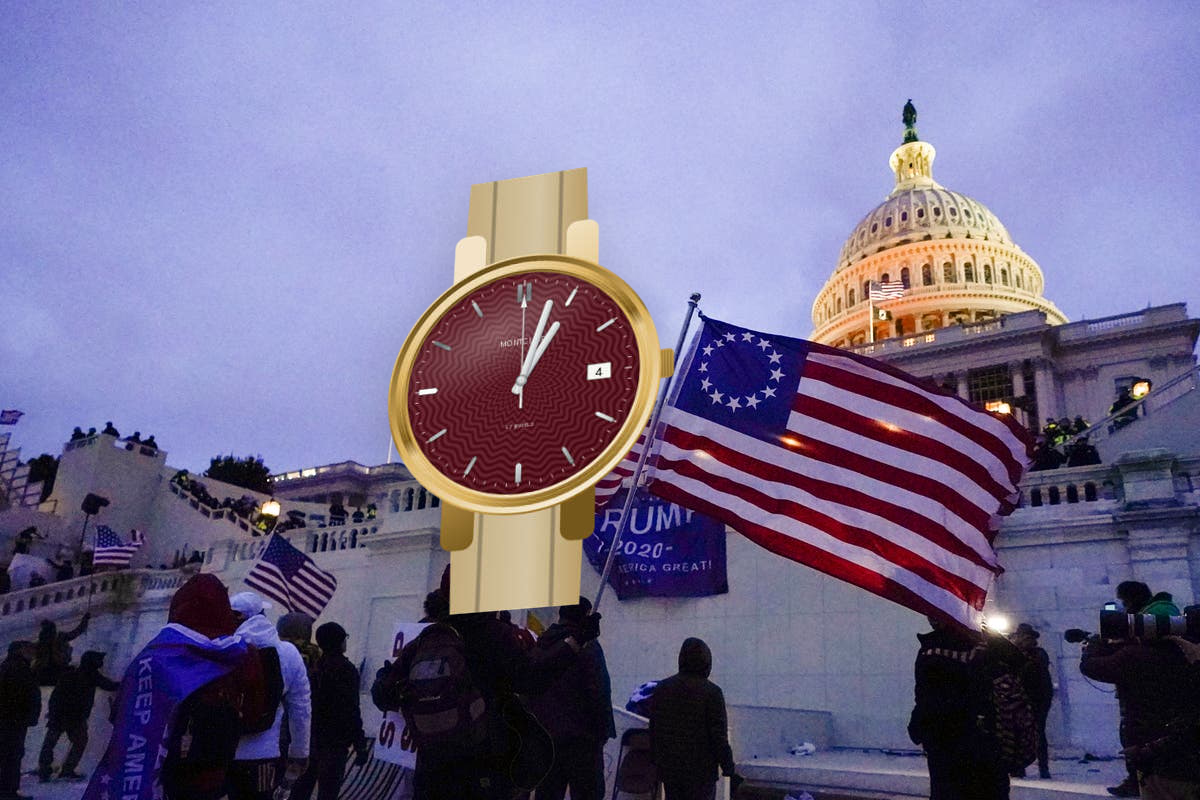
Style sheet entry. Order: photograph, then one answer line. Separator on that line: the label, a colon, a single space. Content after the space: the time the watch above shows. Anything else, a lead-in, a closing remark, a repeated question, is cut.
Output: 1:03:00
